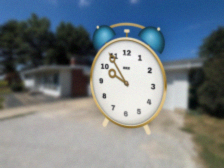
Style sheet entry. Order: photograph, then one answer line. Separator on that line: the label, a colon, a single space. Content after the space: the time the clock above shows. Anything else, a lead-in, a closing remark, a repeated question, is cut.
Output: 9:54
